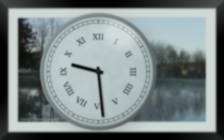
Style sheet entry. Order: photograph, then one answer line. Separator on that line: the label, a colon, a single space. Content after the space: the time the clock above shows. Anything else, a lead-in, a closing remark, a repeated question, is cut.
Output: 9:29
